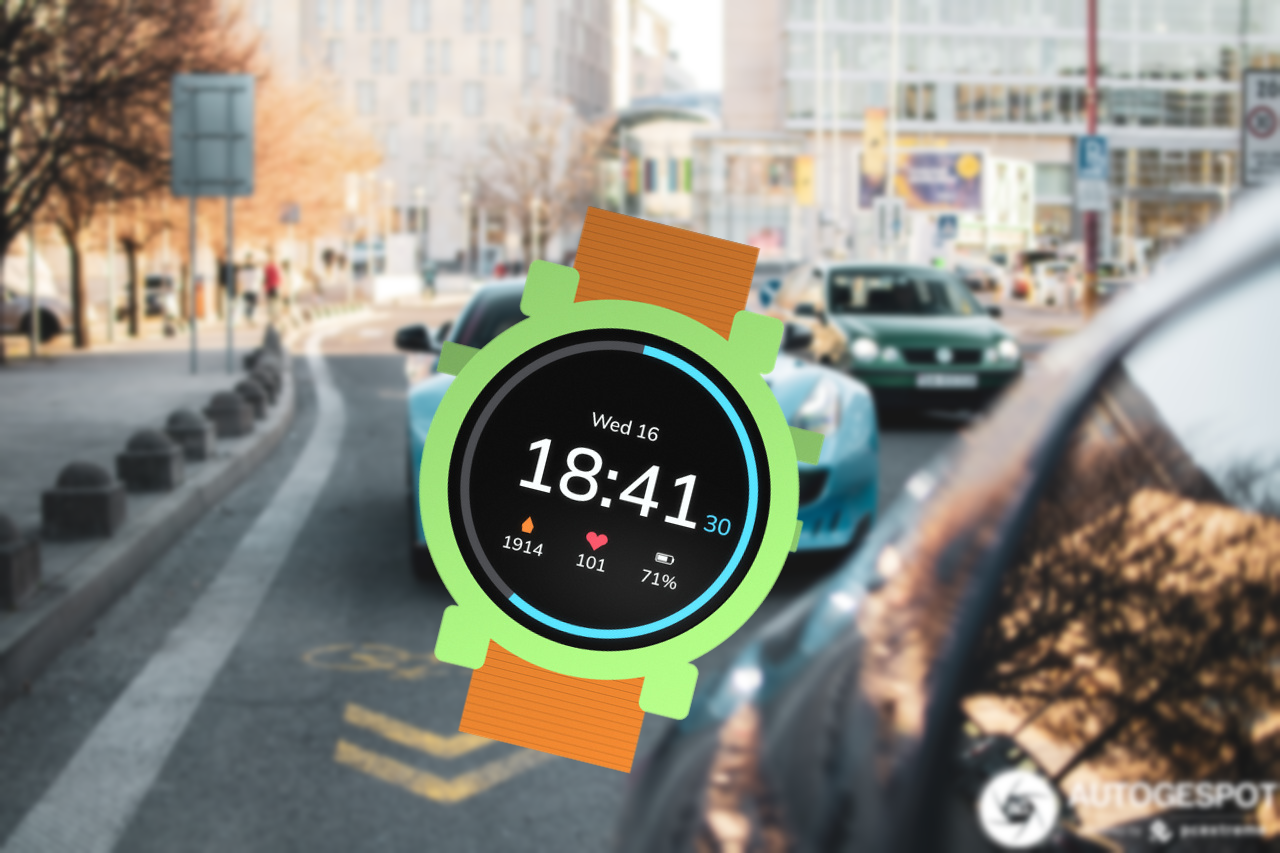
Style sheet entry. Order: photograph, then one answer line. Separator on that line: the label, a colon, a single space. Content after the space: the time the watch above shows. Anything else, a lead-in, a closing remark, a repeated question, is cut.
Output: 18:41:30
